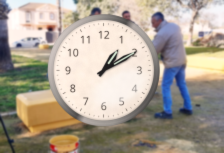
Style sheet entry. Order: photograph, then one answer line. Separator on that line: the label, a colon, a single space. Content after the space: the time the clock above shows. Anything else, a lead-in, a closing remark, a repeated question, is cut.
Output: 1:10
